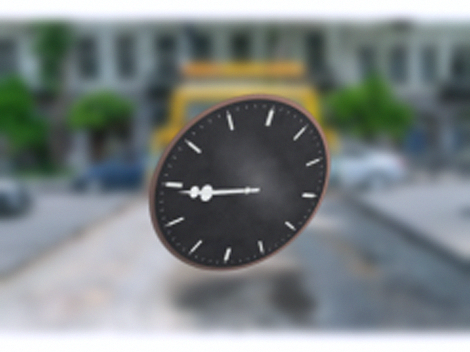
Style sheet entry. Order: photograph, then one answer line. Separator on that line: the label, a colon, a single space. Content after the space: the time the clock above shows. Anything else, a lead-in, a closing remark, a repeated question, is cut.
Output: 8:44
